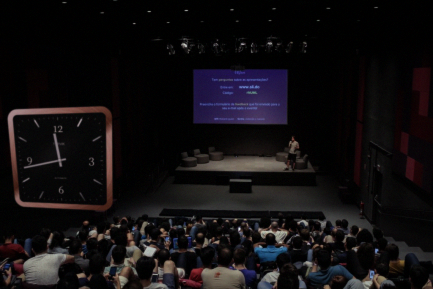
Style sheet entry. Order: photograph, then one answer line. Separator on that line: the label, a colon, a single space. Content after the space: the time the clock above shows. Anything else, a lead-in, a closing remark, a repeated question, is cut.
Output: 11:43
